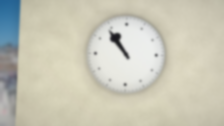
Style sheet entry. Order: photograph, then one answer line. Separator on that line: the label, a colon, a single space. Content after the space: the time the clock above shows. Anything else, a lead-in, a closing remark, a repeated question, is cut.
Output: 10:54
